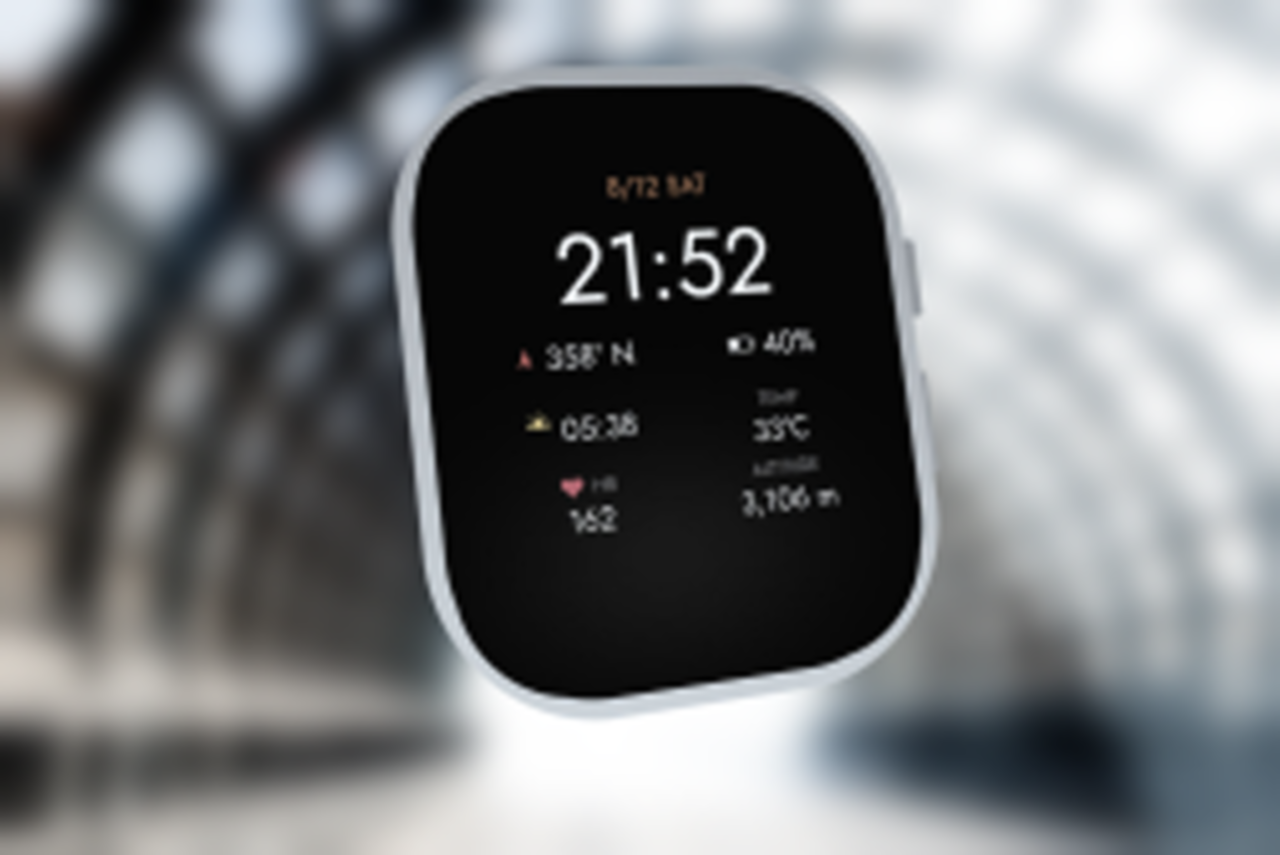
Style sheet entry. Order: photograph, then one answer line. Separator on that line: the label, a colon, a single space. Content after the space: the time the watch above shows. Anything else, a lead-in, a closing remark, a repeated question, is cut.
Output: 21:52
